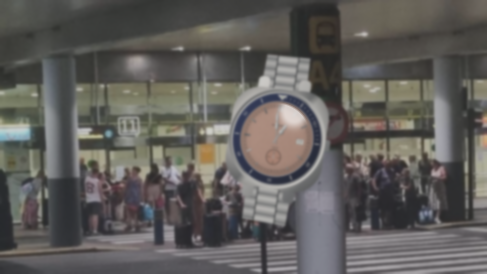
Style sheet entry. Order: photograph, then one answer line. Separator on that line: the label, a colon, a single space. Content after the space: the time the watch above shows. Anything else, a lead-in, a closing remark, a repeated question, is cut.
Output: 12:59
